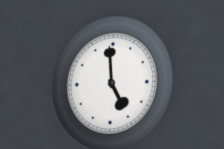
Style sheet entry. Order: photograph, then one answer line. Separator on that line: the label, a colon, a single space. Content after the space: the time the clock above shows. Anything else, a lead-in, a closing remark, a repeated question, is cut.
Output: 4:59
